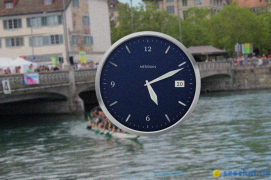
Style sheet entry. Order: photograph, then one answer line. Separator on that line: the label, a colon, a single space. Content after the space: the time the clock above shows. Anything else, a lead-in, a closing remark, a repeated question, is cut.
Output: 5:11
